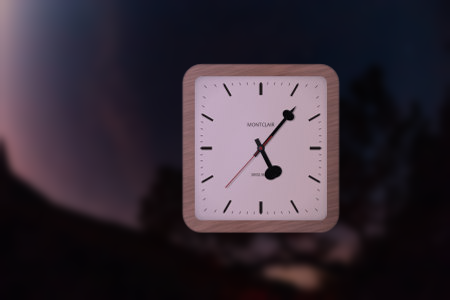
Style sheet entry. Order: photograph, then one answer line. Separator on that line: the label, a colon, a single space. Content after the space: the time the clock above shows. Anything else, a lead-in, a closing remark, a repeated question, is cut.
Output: 5:06:37
